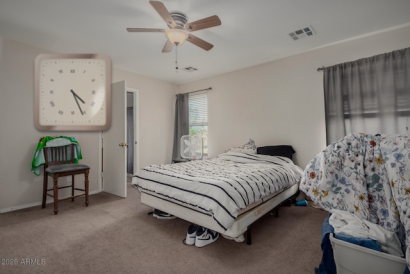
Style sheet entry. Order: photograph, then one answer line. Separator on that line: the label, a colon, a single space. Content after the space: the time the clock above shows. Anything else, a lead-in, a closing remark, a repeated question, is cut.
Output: 4:26
